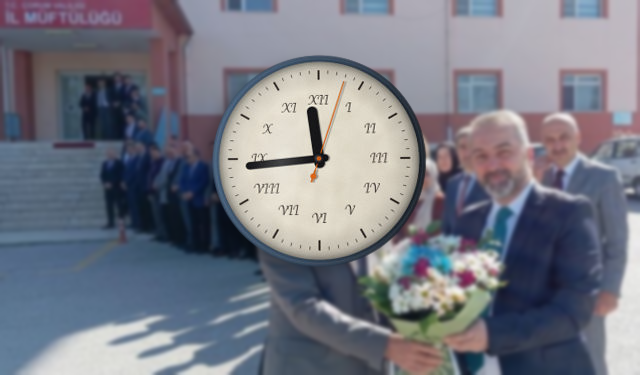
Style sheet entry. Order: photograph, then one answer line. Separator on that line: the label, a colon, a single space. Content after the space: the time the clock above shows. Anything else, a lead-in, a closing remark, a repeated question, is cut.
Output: 11:44:03
